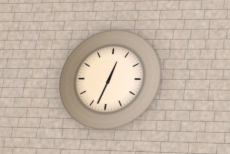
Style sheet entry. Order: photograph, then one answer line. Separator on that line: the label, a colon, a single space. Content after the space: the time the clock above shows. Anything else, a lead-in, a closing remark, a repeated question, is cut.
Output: 12:33
